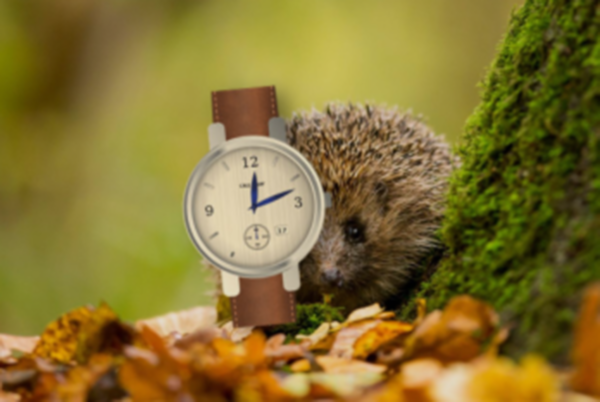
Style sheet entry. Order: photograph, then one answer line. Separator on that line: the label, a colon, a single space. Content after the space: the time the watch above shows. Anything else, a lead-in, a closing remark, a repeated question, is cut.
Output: 12:12
